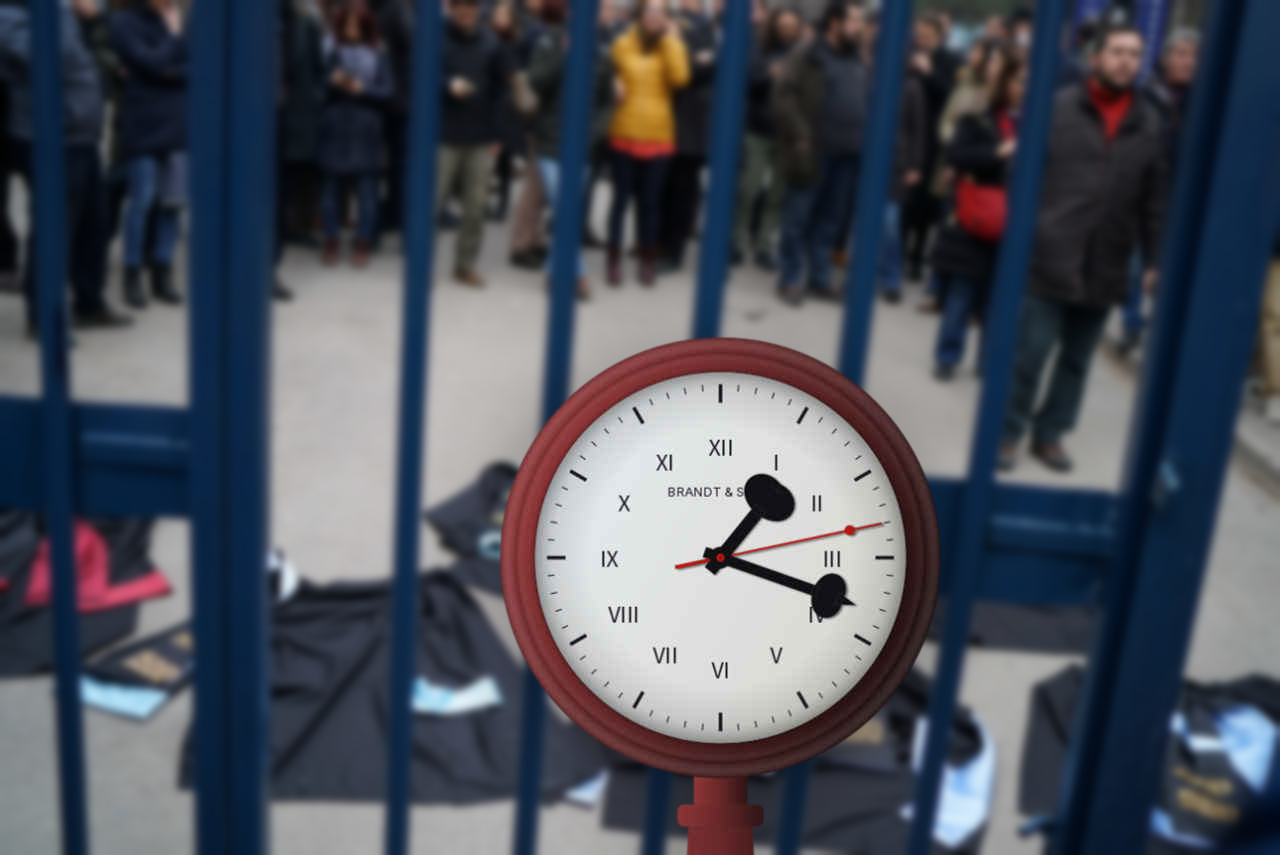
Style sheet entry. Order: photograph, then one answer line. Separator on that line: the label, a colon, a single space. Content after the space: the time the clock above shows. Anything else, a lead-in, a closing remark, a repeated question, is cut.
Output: 1:18:13
